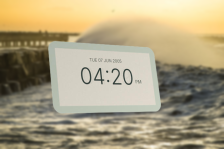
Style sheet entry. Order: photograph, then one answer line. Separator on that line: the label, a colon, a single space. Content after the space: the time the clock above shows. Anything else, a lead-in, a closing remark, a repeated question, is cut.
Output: 4:20
